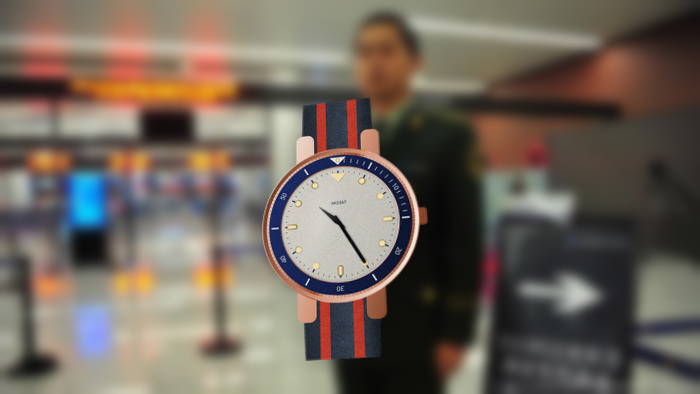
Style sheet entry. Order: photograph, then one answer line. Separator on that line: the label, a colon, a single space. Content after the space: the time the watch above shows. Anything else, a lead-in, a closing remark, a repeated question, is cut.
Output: 10:25
